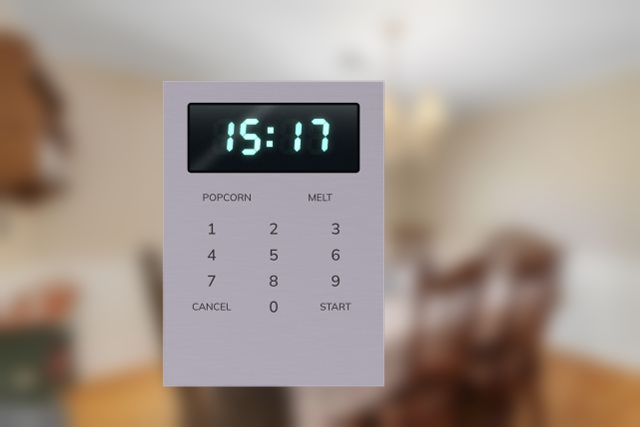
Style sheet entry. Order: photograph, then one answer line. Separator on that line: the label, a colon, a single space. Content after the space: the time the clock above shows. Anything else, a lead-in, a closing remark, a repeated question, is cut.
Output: 15:17
